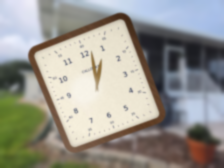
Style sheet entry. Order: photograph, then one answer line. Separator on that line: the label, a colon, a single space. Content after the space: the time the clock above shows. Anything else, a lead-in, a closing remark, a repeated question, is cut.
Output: 1:02
